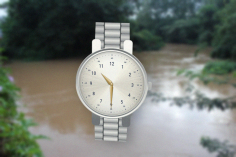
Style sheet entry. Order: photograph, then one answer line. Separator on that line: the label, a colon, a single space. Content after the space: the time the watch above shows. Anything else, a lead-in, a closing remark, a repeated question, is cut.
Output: 10:30
